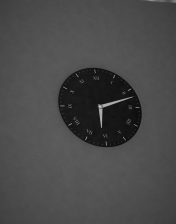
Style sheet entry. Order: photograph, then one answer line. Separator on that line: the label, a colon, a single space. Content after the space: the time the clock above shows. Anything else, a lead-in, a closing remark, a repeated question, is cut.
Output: 6:12
